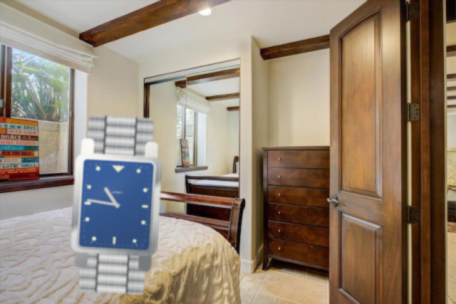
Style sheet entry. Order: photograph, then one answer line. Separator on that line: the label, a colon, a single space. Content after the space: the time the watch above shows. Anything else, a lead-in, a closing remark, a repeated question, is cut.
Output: 10:46
